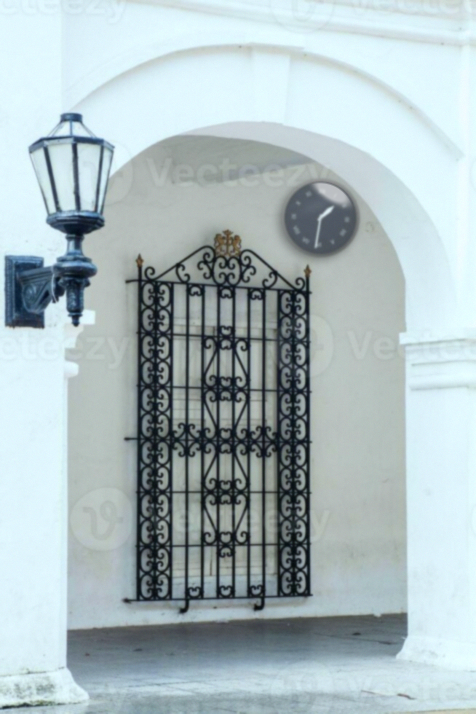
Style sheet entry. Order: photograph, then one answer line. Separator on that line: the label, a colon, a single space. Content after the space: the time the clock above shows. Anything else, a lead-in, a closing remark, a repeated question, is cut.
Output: 1:31
